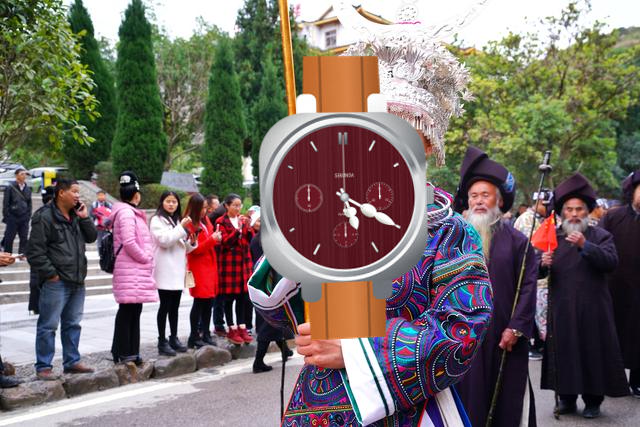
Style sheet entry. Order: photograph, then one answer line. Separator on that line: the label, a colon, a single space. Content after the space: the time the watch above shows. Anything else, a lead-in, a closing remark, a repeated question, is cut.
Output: 5:20
